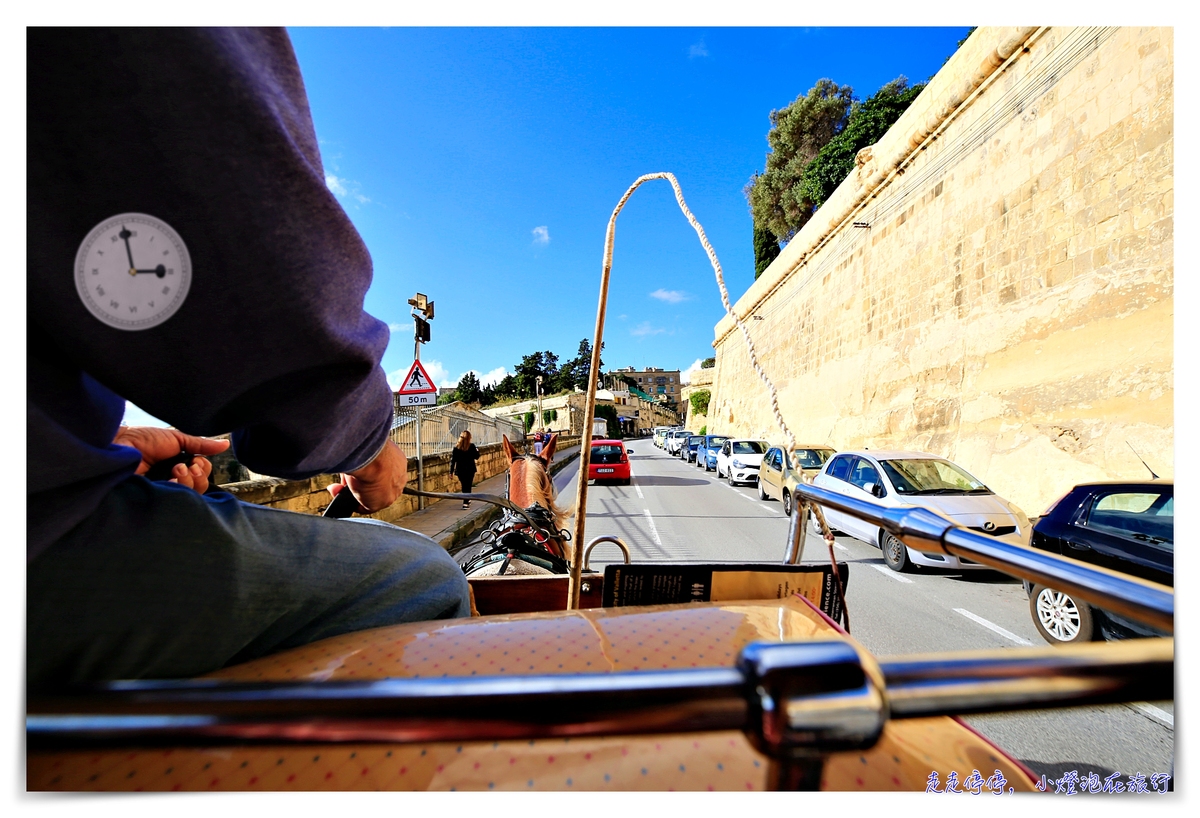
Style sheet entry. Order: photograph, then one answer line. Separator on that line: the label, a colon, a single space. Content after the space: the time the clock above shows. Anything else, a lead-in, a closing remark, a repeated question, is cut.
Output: 2:58
